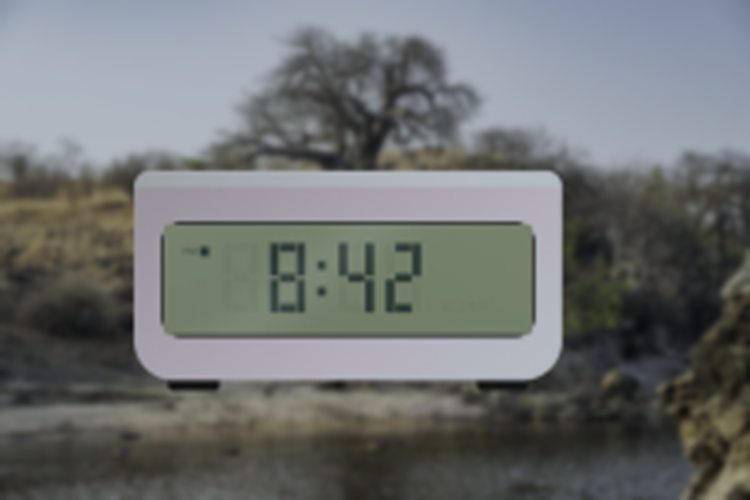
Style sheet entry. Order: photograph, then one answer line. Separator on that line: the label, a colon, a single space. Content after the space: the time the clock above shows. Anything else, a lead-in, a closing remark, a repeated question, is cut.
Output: 8:42
